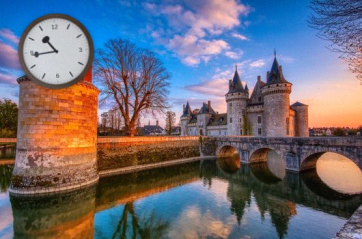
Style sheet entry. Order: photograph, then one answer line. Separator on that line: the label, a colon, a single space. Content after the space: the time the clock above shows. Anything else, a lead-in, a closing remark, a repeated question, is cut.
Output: 10:44
